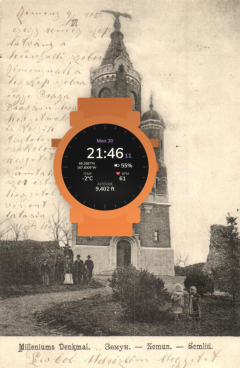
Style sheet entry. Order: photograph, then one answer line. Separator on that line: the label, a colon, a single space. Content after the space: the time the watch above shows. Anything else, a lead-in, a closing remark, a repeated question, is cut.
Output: 21:46
